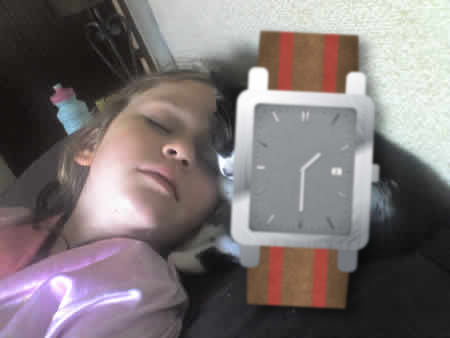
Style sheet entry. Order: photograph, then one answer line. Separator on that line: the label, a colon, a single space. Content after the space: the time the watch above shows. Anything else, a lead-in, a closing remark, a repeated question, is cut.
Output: 1:30
